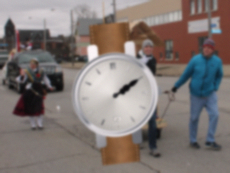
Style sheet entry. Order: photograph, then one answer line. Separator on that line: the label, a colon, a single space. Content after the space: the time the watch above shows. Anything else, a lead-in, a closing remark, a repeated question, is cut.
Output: 2:10
